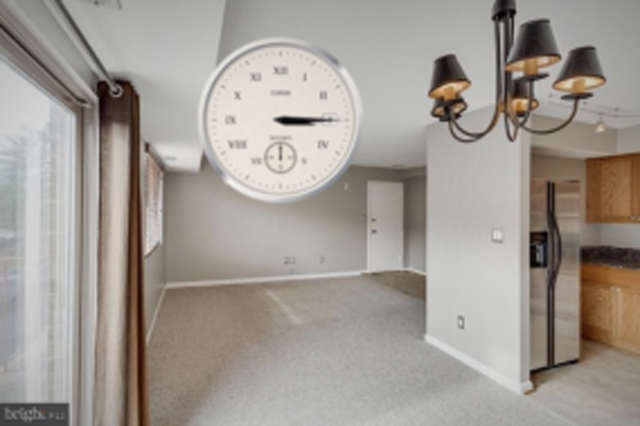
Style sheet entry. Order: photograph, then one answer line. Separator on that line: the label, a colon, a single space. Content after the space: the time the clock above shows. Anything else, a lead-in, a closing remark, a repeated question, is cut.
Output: 3:15
